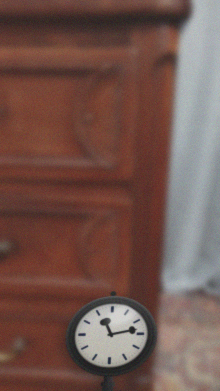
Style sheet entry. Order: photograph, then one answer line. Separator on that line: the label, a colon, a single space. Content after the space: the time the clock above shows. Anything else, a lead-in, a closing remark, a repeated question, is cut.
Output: 11:13
